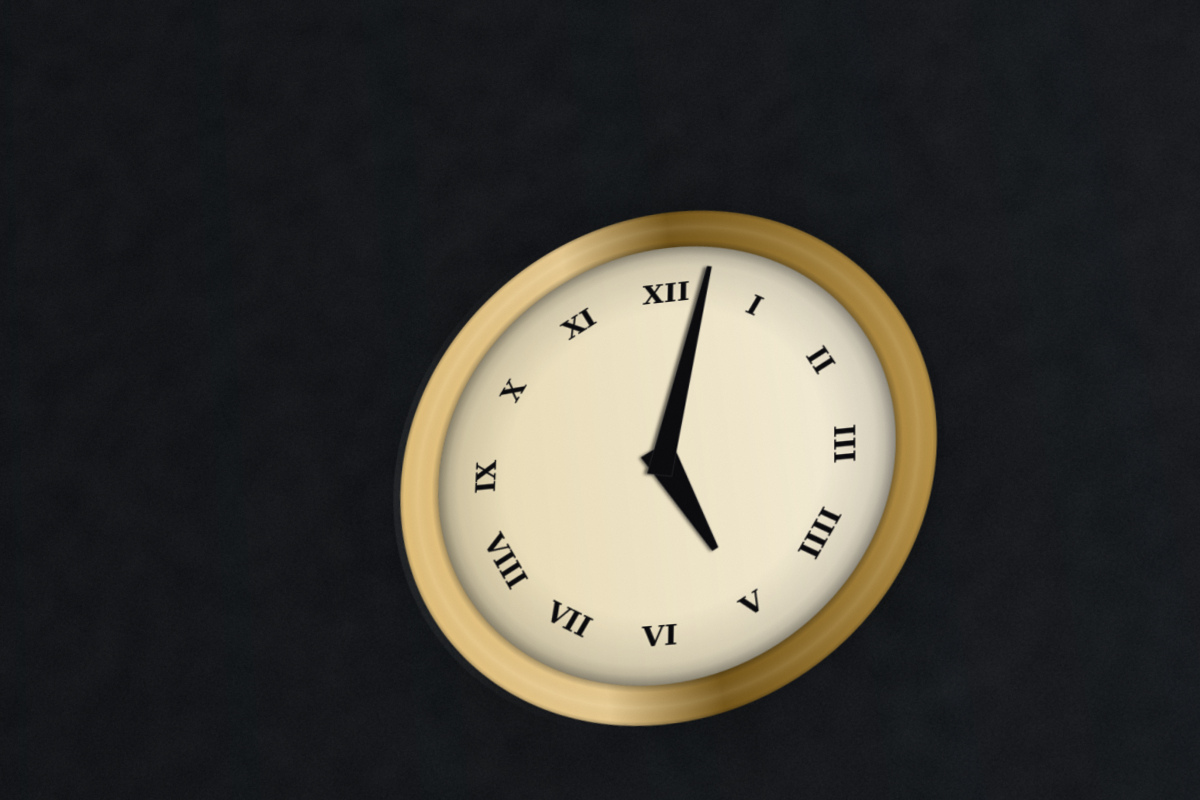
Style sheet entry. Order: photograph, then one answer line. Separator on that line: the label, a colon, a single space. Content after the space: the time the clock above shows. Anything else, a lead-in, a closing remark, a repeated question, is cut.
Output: 5:02
